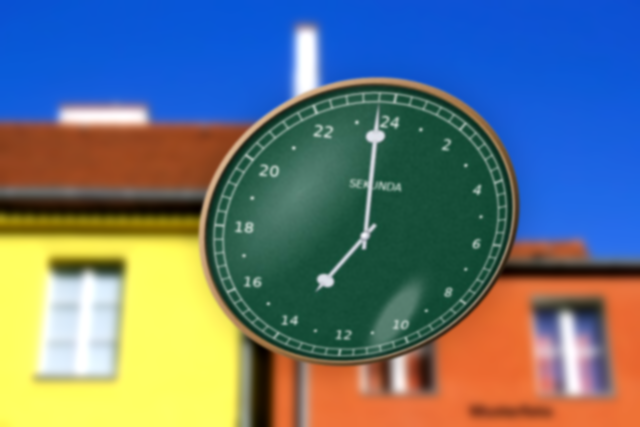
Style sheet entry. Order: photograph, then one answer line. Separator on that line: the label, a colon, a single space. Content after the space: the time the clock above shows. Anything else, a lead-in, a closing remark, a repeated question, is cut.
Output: 13:59
